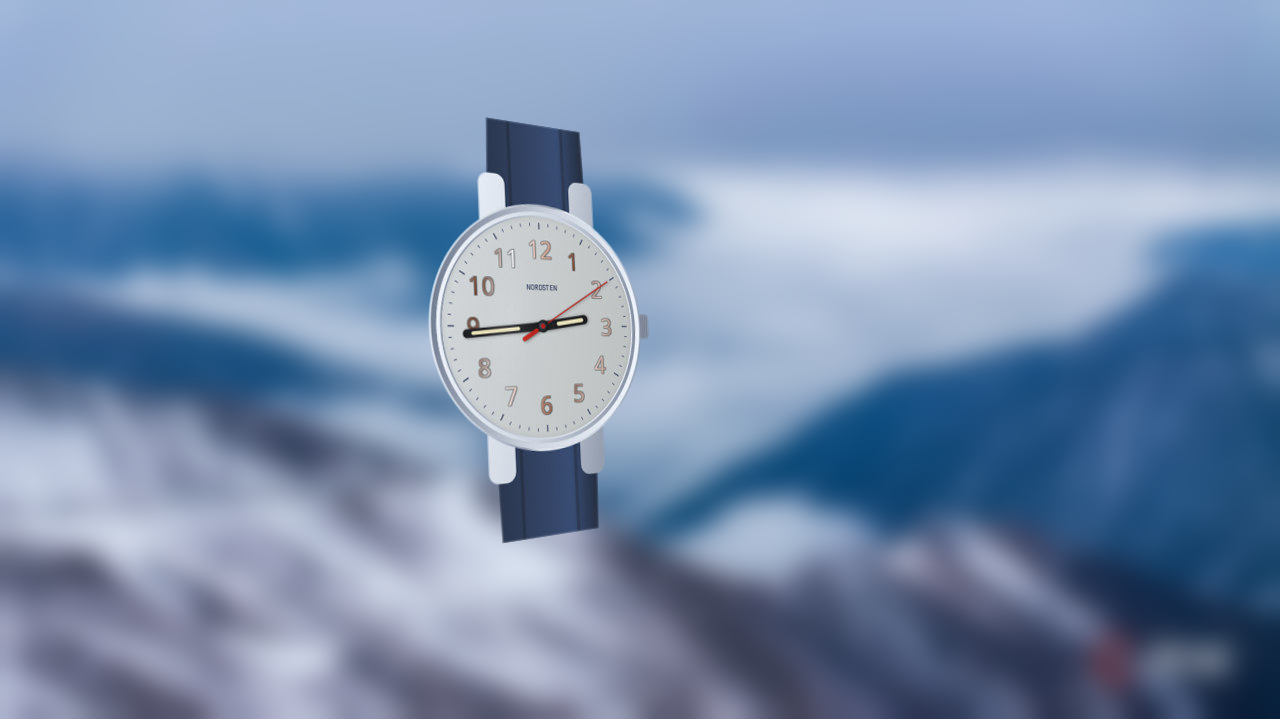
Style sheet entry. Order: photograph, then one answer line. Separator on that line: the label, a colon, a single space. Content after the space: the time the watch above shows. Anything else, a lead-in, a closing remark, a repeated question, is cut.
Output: 2:44:10
